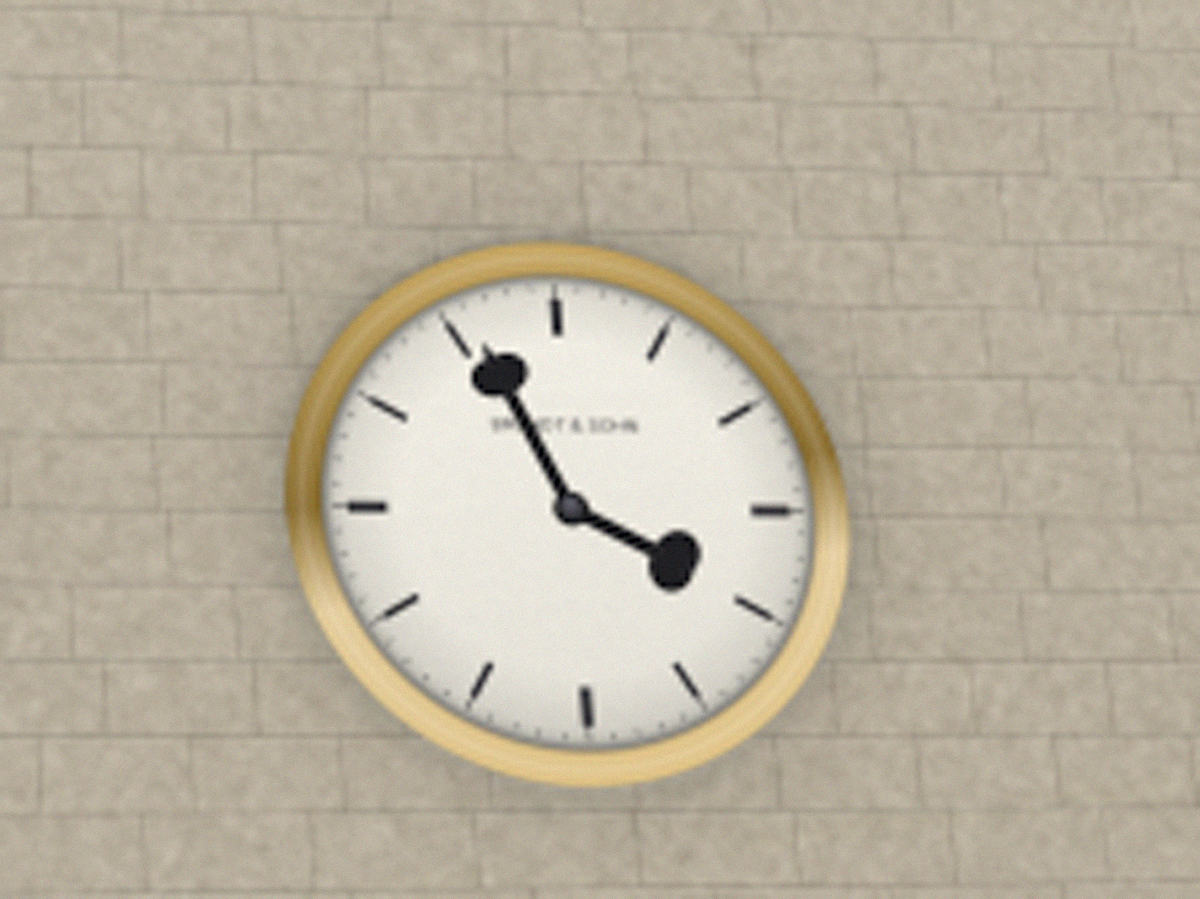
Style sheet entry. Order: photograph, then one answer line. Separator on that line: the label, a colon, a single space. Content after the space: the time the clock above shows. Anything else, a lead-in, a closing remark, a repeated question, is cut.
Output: 3:56
